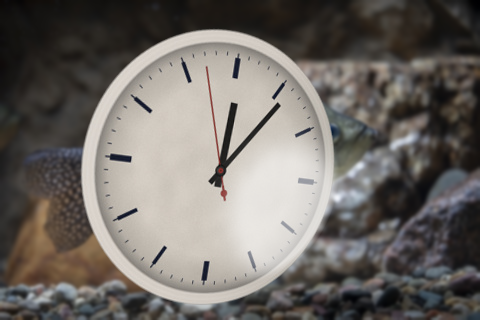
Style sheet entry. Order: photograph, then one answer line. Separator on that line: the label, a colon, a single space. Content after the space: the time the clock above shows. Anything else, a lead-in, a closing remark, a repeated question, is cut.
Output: 12:05:57
